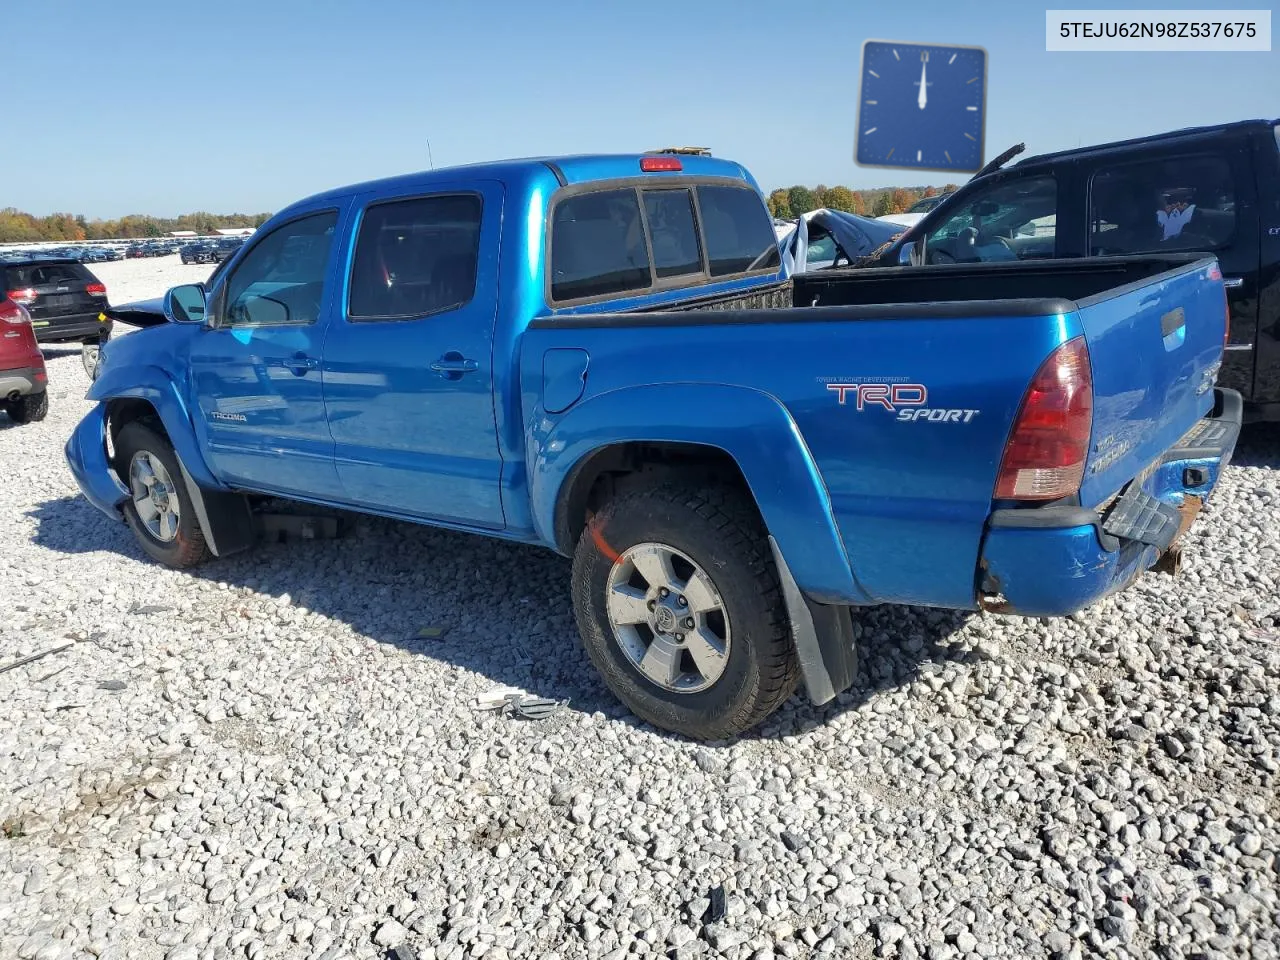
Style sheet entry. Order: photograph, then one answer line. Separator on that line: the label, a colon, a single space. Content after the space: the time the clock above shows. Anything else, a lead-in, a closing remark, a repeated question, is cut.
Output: 12:00
